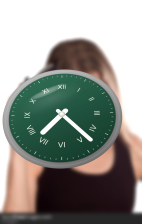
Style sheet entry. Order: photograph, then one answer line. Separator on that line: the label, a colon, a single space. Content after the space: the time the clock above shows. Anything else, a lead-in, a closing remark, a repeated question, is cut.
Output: 7:23
